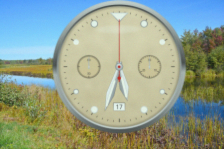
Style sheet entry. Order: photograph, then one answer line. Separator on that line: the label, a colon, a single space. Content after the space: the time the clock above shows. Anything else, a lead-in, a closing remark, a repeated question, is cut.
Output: 5:33
